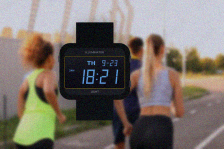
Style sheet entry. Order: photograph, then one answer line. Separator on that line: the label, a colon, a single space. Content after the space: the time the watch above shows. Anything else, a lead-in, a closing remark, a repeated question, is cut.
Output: 18:21
